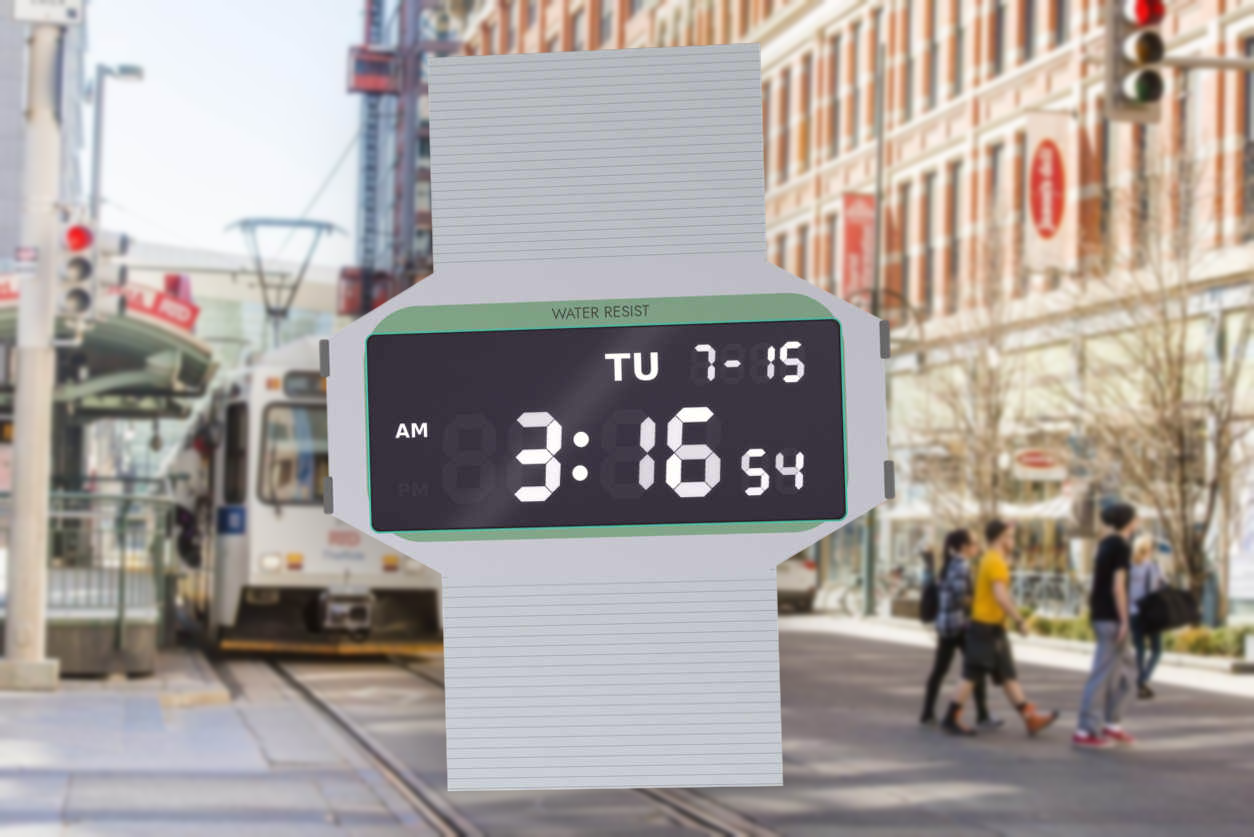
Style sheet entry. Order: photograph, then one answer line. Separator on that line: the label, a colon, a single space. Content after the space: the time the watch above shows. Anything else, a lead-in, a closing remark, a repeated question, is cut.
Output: 3:16:54
